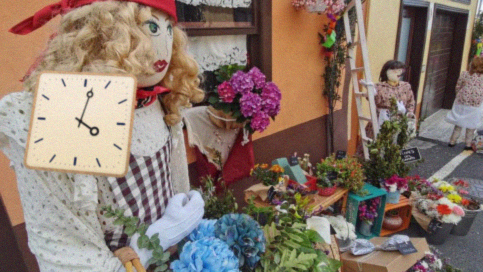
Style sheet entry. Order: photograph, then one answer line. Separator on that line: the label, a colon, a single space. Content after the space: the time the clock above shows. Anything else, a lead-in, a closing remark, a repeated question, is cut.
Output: 4:02
